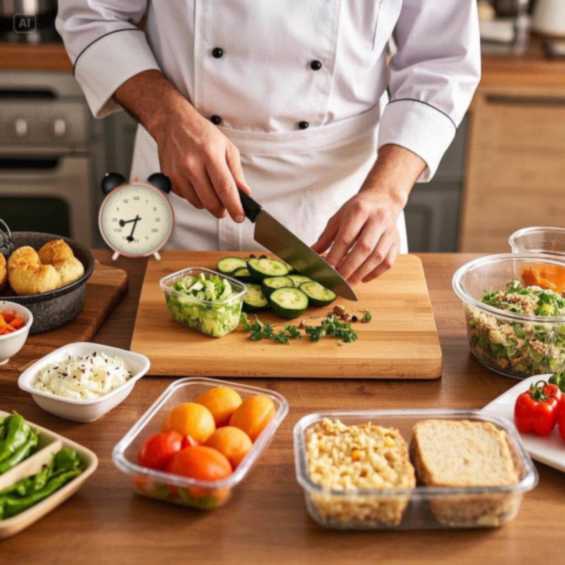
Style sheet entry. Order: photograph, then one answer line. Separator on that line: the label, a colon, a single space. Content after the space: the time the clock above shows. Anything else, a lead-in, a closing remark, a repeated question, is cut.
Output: 8:33
